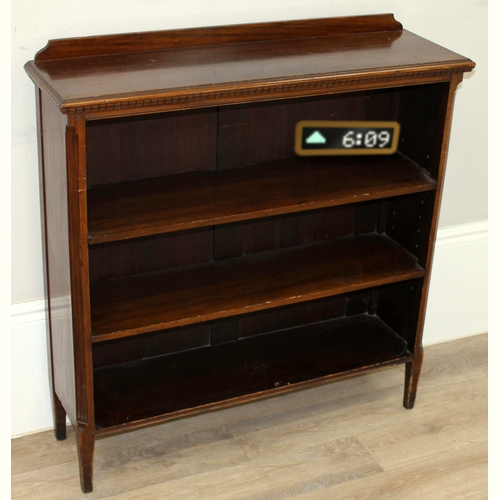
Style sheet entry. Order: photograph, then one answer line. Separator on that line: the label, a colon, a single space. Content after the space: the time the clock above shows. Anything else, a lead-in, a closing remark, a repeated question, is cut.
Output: 6:09
